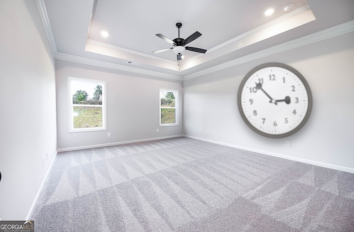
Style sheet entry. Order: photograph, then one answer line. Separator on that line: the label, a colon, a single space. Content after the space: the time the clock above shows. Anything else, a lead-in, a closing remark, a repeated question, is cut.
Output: 2:53
